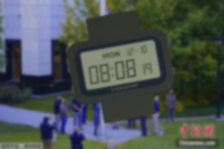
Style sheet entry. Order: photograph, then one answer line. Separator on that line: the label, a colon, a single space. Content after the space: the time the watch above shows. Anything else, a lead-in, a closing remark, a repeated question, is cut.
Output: 8:08:19
